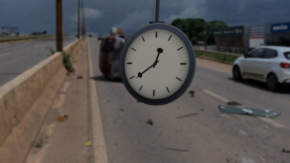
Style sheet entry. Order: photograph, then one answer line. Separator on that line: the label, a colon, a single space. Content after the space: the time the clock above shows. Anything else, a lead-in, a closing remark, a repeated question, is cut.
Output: 12:39
